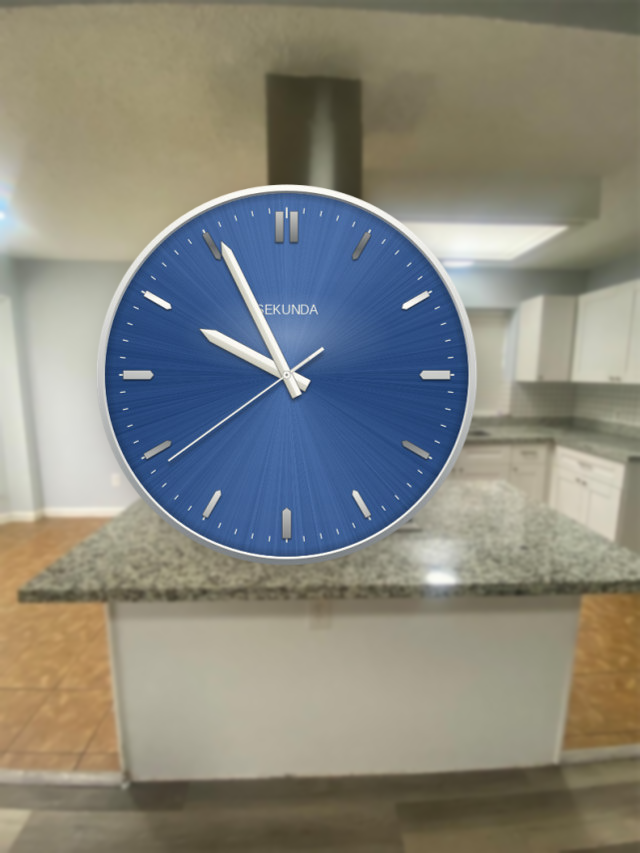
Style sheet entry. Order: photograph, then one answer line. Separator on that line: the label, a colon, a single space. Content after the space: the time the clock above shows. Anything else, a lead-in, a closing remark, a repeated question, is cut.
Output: 9:55:39
